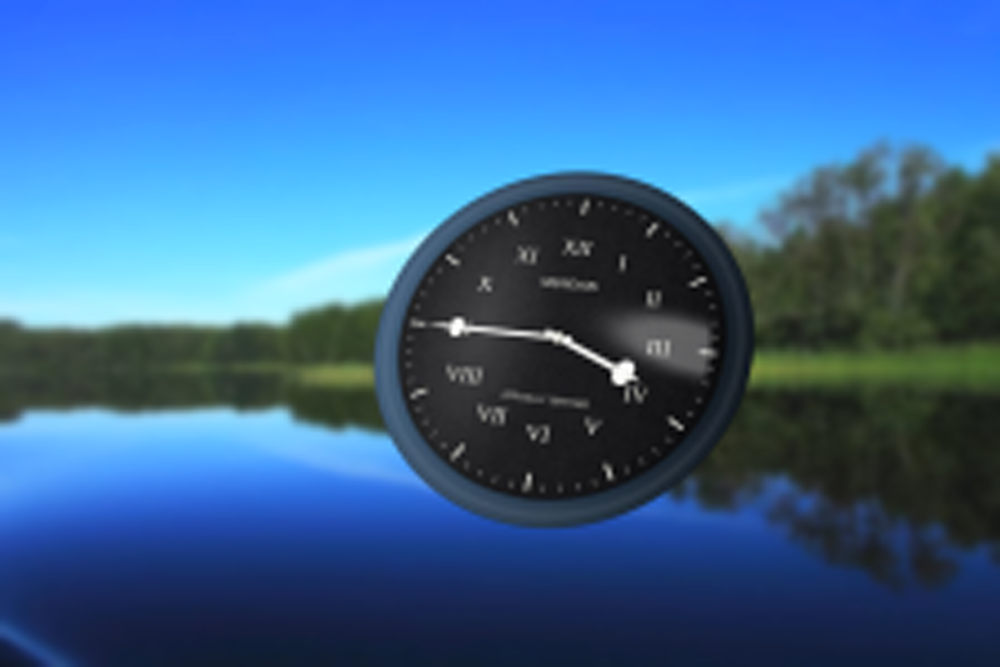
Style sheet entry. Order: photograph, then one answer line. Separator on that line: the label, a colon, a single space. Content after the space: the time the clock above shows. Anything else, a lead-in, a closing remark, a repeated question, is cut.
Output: 3:45
